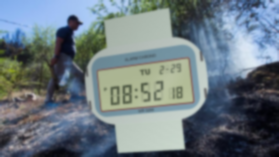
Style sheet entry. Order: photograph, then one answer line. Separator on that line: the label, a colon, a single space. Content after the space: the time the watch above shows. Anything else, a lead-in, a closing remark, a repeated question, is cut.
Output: 8:52
